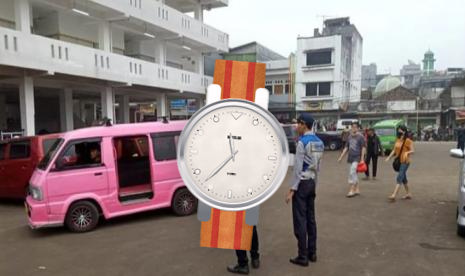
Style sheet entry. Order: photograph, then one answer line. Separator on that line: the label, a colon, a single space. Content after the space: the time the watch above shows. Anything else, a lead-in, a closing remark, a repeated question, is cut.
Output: 11:37
